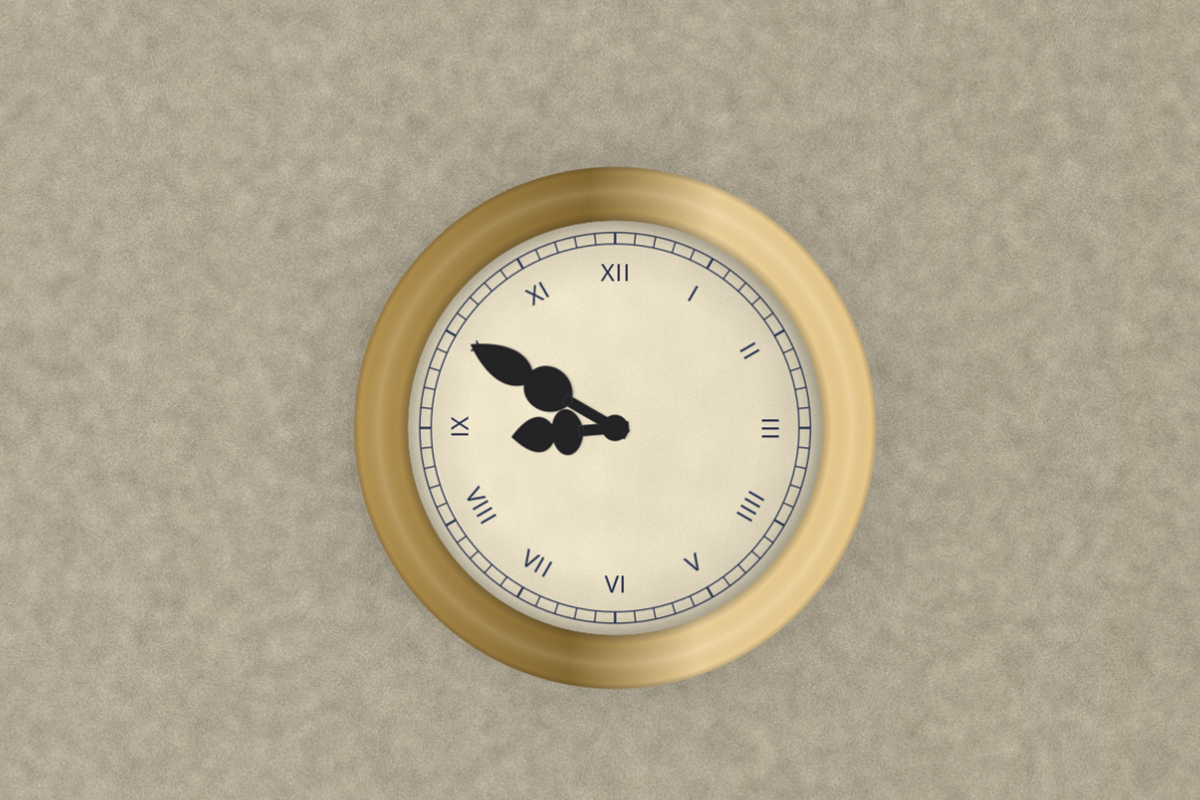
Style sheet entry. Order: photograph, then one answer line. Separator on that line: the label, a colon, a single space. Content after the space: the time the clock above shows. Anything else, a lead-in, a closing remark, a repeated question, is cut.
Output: 8:50
